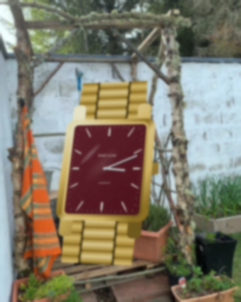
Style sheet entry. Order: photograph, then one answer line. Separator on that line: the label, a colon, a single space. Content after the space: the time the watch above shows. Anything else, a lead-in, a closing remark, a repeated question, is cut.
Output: 3:11
